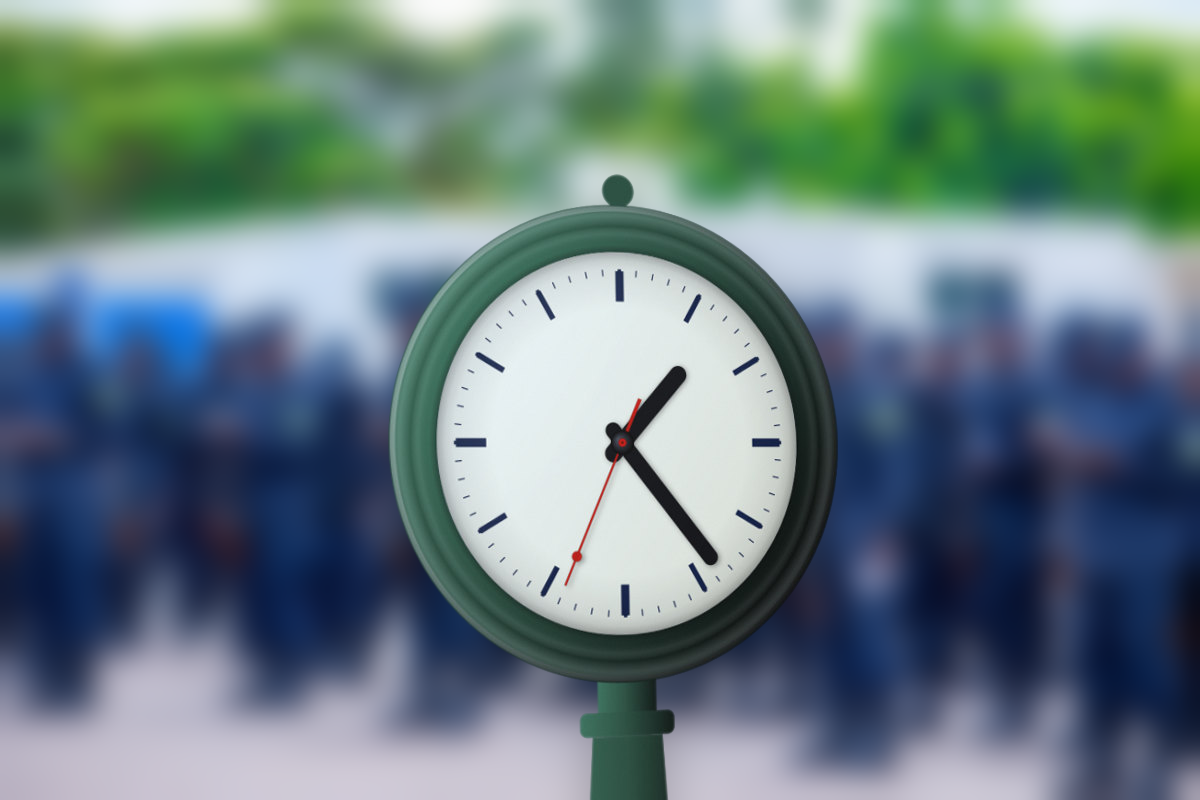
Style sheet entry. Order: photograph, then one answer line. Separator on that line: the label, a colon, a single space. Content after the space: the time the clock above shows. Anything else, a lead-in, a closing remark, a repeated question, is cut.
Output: 1:23:34
